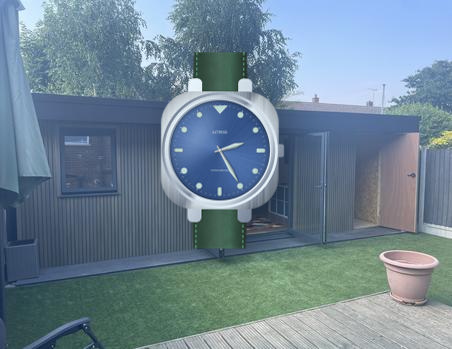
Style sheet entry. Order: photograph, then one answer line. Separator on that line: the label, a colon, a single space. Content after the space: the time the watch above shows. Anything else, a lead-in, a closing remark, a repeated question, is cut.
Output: 2:25
